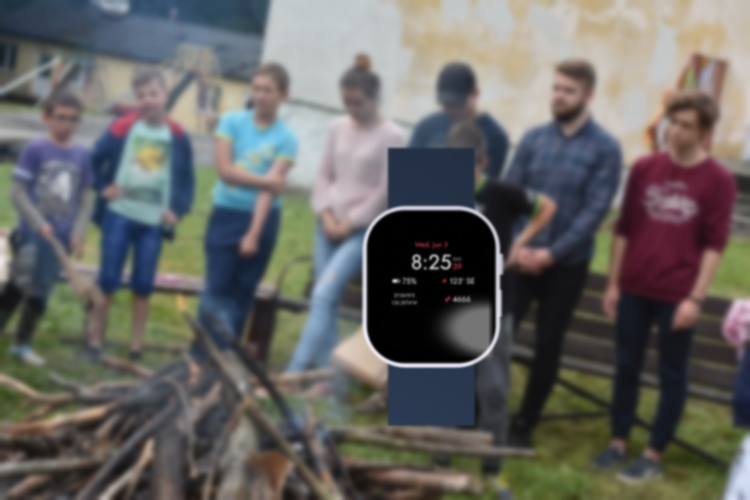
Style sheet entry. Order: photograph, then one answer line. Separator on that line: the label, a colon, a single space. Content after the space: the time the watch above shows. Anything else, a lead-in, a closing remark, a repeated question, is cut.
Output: 8:25
